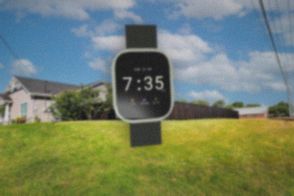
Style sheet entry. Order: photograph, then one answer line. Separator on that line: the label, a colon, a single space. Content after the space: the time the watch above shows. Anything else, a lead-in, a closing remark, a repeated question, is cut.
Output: 7:35
